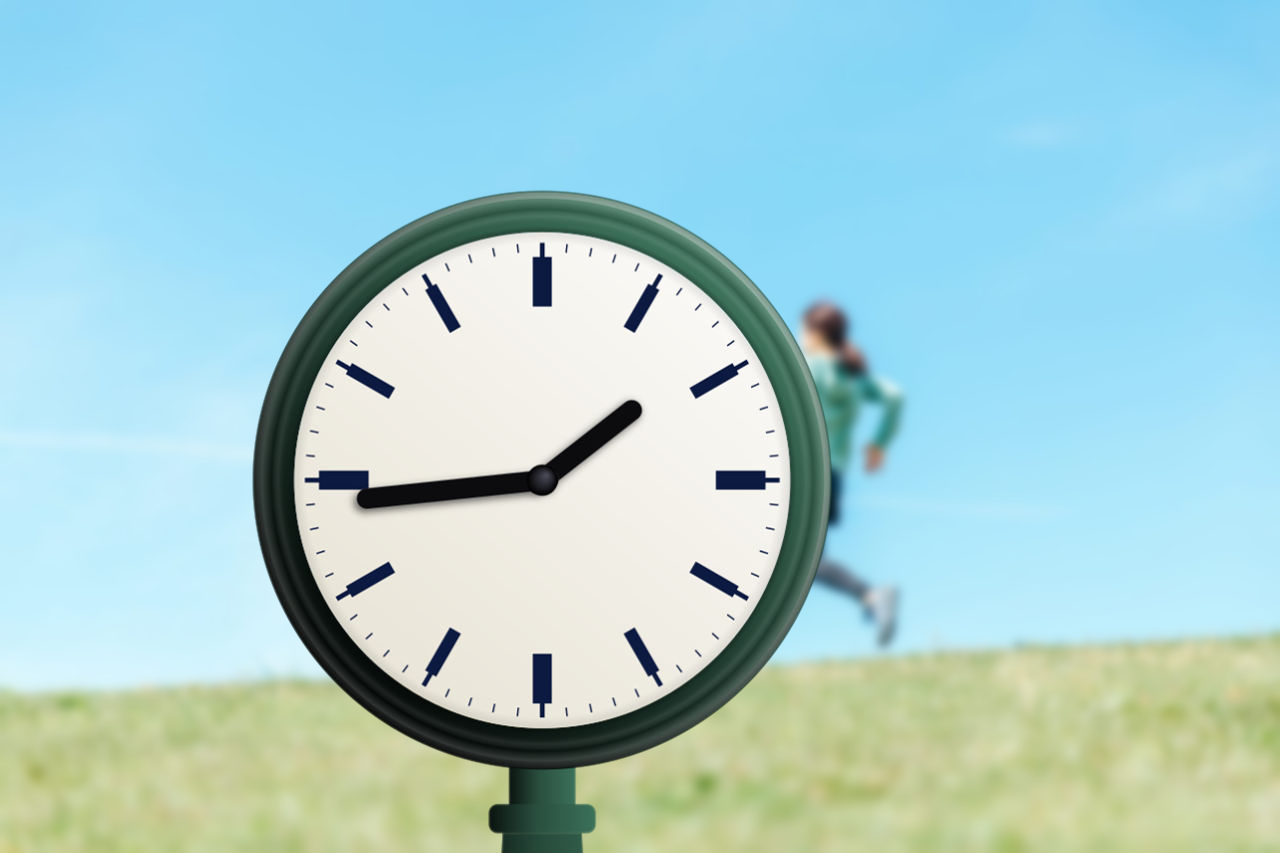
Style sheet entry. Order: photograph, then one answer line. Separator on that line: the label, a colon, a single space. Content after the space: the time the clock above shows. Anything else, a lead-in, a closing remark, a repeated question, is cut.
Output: 1:44
